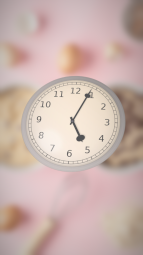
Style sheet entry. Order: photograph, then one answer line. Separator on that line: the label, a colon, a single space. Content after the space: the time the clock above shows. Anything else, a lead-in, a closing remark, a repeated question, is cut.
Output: 5:04
